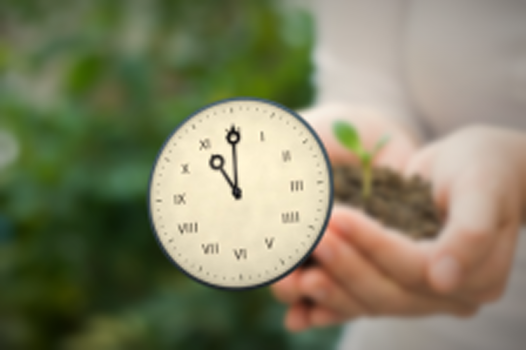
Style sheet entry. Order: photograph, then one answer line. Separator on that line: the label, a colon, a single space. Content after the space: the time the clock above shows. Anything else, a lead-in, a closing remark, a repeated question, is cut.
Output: 11:00
